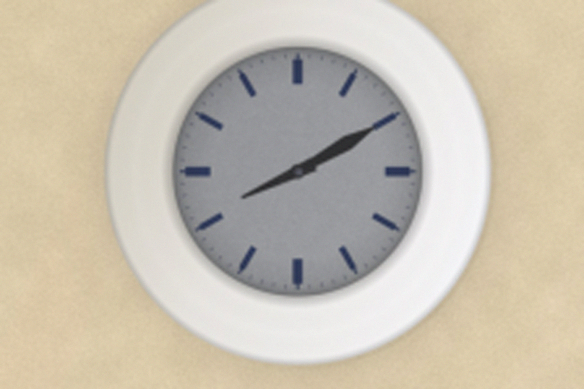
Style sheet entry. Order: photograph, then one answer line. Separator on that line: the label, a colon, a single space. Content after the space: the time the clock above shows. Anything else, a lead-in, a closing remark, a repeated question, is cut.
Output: 8:10
